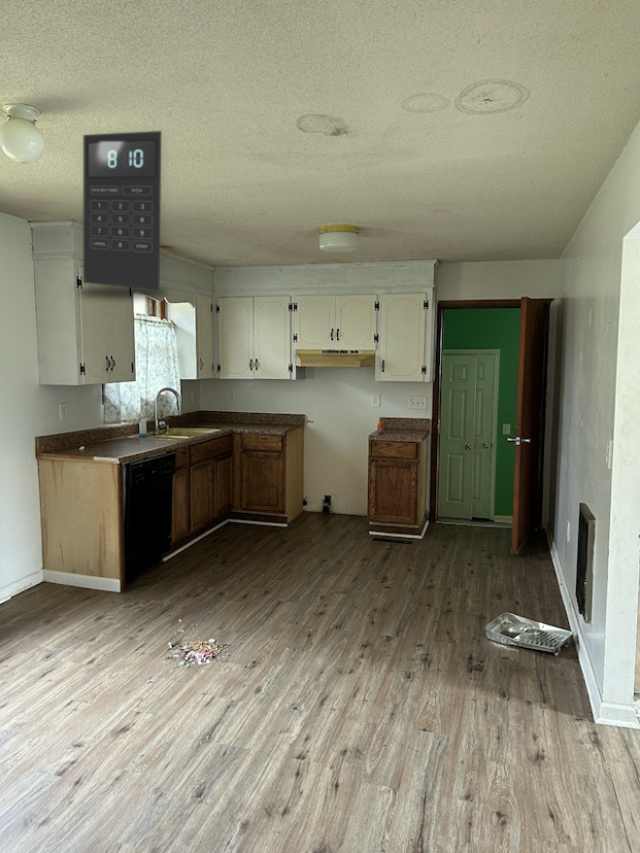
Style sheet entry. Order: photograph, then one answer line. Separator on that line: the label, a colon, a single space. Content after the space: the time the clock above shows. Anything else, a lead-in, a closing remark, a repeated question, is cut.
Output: 8:10
